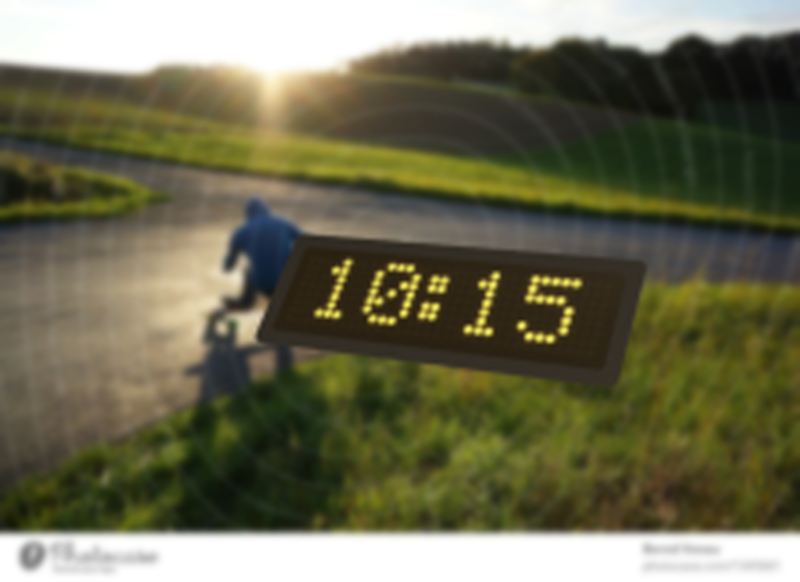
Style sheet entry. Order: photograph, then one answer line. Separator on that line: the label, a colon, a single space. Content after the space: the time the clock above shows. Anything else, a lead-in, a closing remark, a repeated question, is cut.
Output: 10:15
